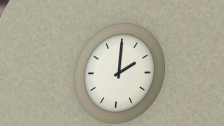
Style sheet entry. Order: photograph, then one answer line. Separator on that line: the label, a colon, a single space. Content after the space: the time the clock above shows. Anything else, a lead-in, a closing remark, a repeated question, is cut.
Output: 2:00
